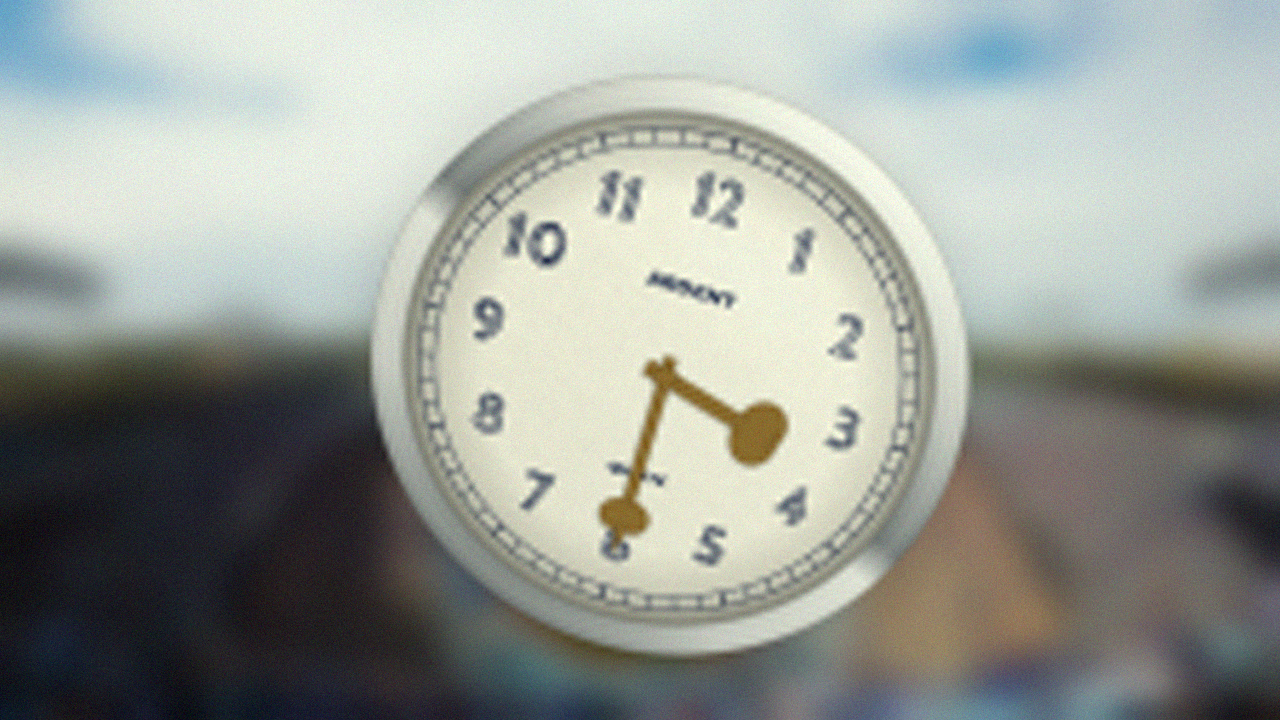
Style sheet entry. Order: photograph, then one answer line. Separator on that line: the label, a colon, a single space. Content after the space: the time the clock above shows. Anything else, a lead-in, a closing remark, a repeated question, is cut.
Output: 3:30
